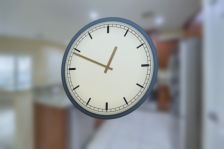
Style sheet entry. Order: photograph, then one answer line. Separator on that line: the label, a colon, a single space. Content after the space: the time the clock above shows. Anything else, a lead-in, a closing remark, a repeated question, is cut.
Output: 12:49
